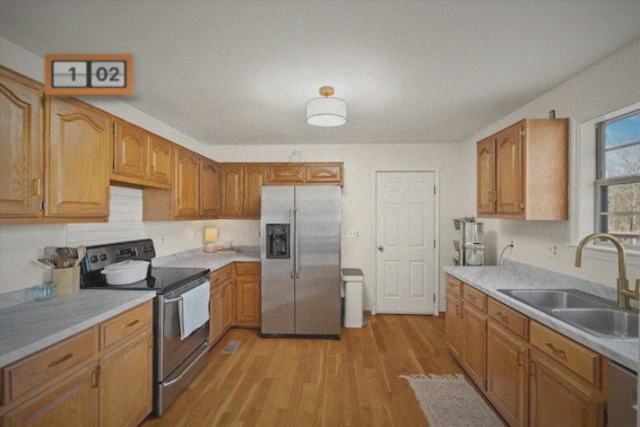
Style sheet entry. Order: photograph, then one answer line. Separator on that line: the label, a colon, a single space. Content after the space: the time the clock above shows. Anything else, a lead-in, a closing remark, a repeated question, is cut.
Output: 1:02
